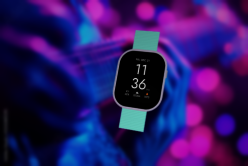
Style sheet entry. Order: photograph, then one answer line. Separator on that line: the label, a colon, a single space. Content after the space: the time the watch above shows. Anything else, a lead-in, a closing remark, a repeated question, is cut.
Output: 11:36
